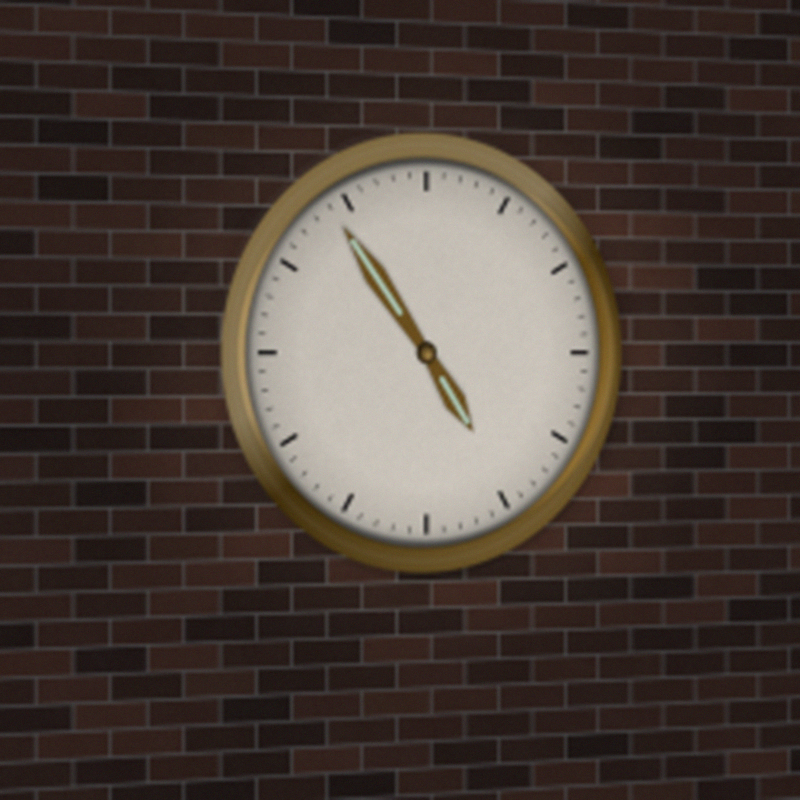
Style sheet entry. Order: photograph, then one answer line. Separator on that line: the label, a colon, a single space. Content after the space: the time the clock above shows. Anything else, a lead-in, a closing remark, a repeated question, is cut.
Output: 4:54
